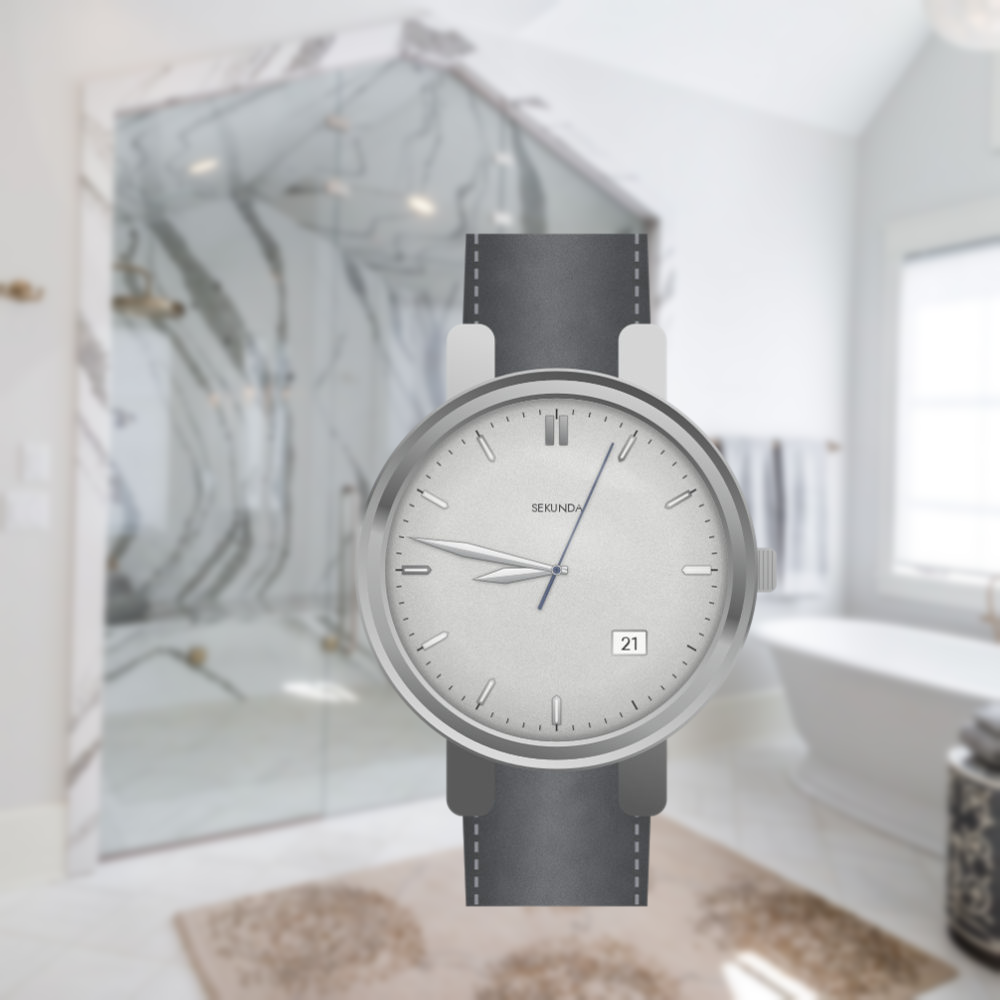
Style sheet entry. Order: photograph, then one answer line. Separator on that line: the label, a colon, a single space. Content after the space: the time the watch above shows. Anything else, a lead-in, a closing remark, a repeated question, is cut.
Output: 8:47:04
